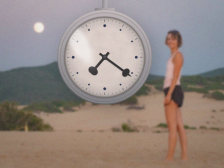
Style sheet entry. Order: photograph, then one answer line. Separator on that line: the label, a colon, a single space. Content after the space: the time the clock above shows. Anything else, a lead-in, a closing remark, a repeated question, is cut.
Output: 7:21
